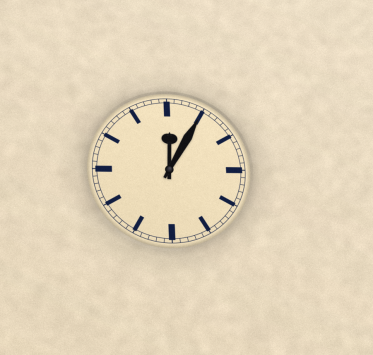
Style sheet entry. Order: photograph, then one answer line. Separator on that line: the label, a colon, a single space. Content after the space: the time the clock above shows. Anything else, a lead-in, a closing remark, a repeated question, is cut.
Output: 12:05
